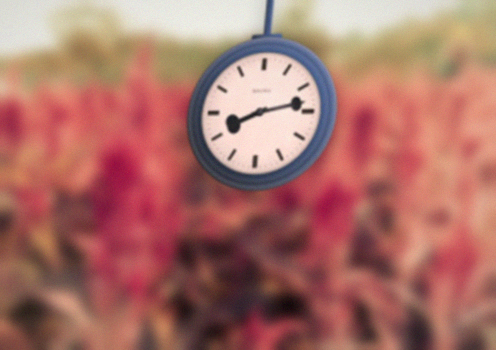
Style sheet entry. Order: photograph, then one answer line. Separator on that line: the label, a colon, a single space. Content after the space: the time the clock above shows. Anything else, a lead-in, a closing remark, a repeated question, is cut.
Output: 8:13
